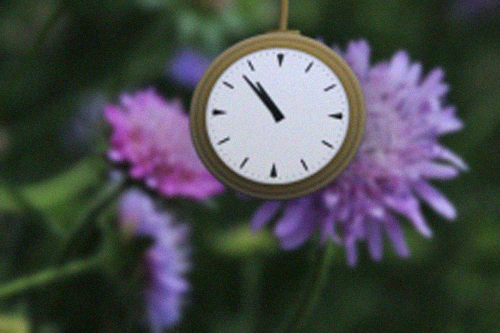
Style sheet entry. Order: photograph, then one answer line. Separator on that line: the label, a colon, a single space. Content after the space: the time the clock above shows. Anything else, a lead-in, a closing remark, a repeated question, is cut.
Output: 10:53
